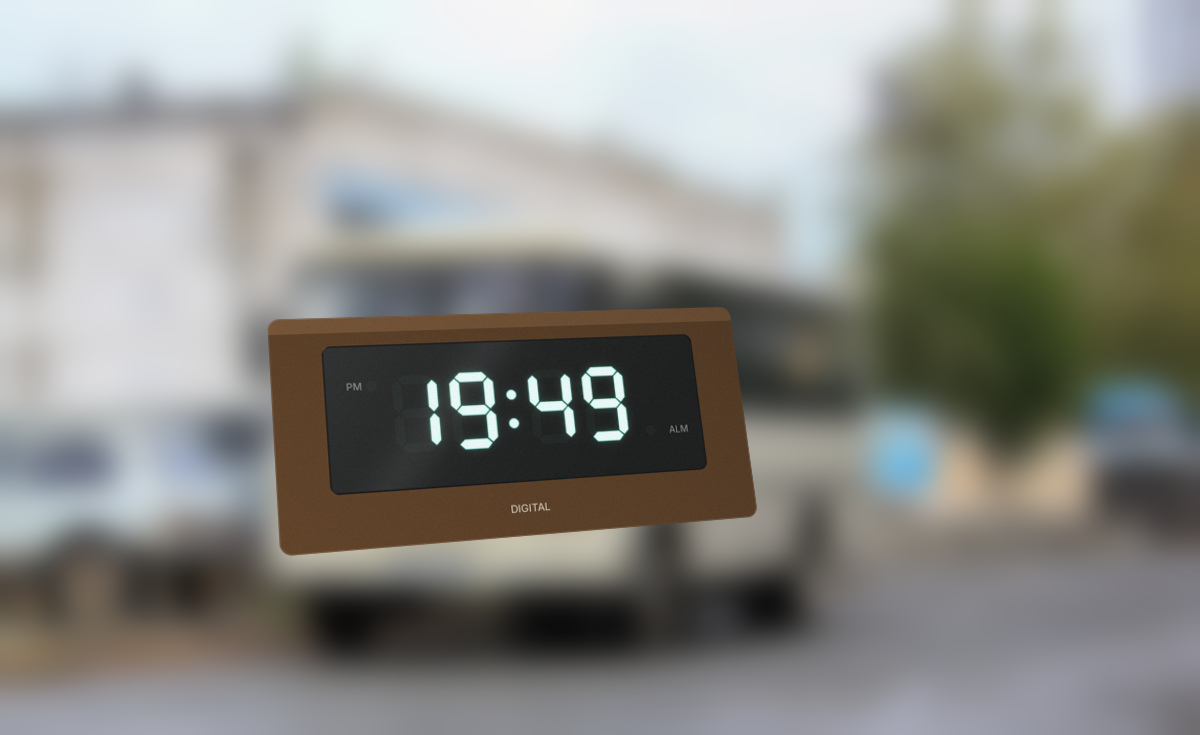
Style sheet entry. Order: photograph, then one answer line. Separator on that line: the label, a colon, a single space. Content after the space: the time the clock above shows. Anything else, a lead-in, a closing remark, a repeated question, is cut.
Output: 19:49
